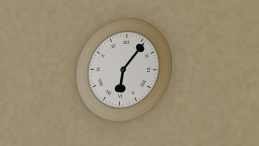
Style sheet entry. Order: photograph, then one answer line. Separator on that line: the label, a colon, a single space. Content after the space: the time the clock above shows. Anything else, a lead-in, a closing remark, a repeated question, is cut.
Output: 6:06
